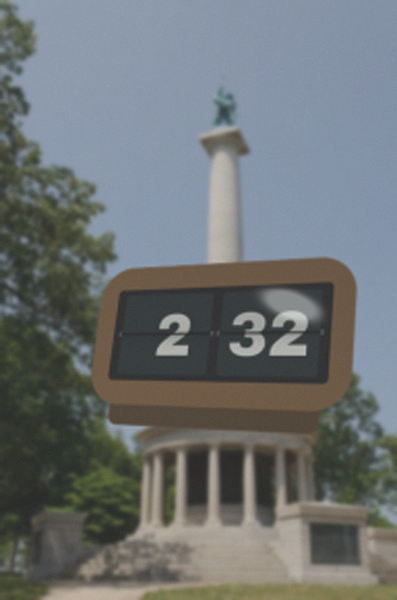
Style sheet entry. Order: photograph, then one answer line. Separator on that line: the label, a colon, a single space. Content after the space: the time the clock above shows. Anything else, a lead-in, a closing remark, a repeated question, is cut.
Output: 2:32
